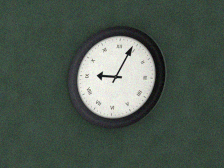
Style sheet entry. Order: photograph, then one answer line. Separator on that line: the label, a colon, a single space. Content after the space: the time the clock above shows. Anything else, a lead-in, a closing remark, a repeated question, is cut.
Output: 9:04
